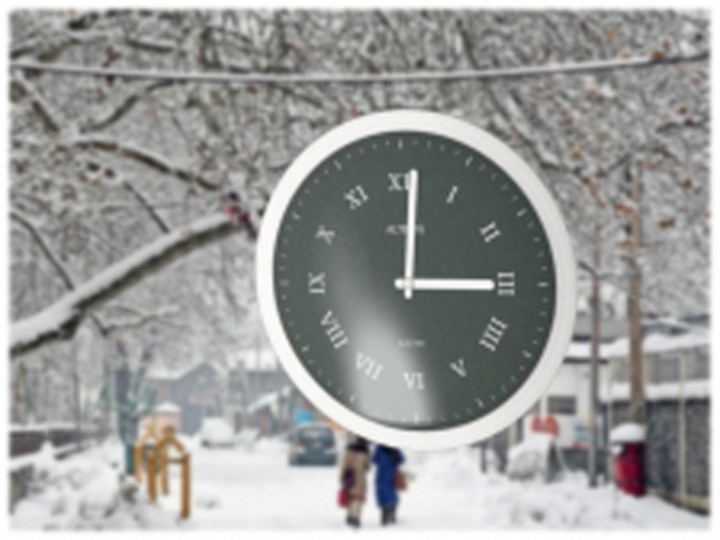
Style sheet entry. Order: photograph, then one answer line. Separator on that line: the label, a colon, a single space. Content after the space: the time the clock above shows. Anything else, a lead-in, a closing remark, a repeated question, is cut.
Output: 3:01
